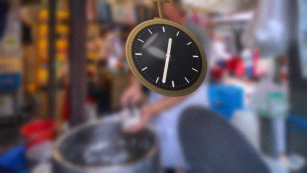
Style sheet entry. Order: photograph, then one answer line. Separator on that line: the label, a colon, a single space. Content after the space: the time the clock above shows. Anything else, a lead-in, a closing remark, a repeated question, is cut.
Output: 12:33
